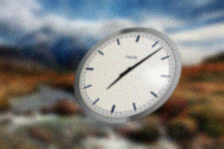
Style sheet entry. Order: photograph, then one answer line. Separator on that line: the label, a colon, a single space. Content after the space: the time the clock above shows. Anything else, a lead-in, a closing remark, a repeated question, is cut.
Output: 7:07
